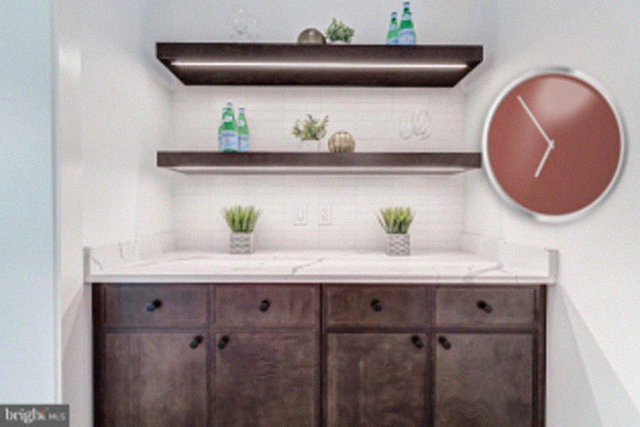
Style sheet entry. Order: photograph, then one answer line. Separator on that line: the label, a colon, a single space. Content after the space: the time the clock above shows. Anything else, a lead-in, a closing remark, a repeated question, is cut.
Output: 6:54
